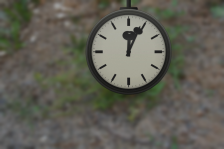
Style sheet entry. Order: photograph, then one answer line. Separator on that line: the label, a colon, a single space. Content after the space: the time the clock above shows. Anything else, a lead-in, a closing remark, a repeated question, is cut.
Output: 12:04
